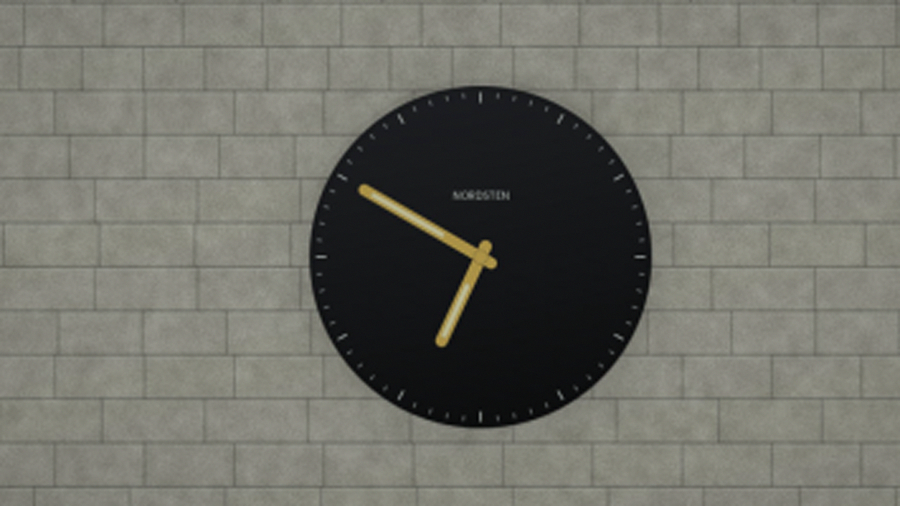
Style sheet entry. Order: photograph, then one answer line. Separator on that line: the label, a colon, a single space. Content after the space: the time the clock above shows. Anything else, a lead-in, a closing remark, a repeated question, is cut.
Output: 6:50
